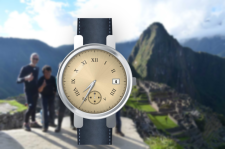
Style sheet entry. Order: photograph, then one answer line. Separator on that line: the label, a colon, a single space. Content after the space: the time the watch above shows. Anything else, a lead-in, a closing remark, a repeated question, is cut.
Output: 7:35
